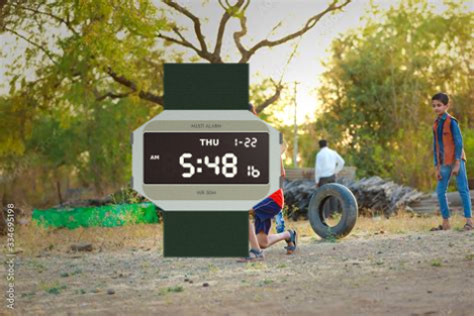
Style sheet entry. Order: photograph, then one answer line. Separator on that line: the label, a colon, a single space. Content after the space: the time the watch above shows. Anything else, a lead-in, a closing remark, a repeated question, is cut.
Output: 5:48:16
